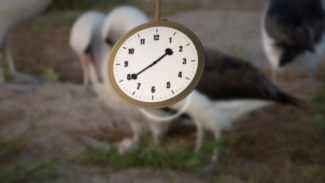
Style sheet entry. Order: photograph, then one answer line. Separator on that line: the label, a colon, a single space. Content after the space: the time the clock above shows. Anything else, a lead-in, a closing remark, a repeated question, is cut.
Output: 1:39
